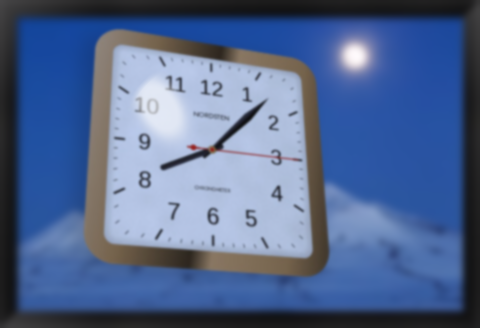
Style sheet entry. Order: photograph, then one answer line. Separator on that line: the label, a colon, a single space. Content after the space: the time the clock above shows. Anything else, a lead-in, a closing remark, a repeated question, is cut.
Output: 8:07:15
